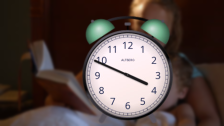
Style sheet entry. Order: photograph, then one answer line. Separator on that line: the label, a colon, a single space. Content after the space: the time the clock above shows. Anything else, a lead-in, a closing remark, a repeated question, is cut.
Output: 3:49
